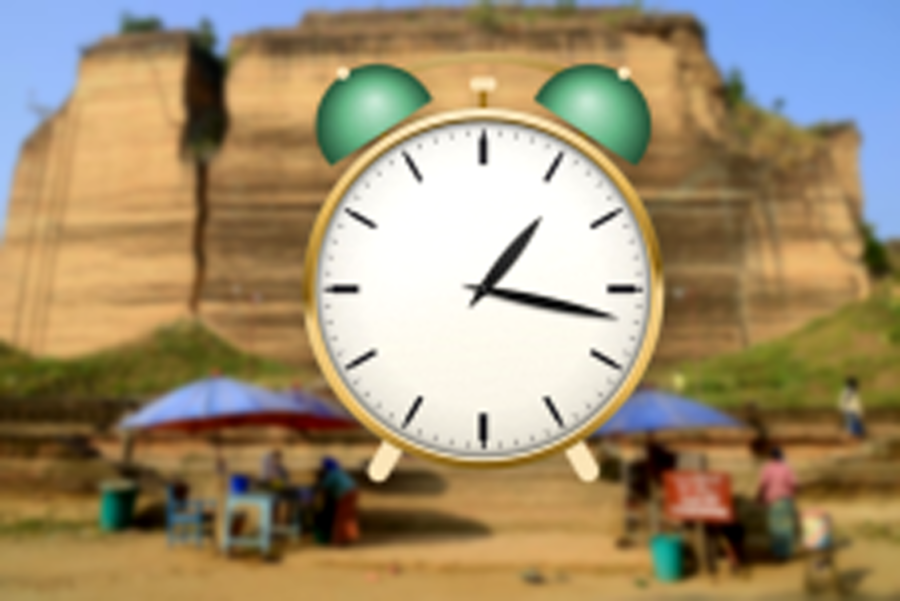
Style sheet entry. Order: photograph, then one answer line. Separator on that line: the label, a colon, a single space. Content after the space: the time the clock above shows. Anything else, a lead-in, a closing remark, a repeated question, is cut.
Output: 1:17
